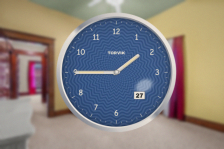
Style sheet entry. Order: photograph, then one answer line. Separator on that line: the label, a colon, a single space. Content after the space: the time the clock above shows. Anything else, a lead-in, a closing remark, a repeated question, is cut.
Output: 1:45
